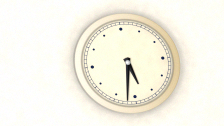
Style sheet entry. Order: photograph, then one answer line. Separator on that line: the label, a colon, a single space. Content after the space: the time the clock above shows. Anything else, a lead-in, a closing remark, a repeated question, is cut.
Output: 5:32
